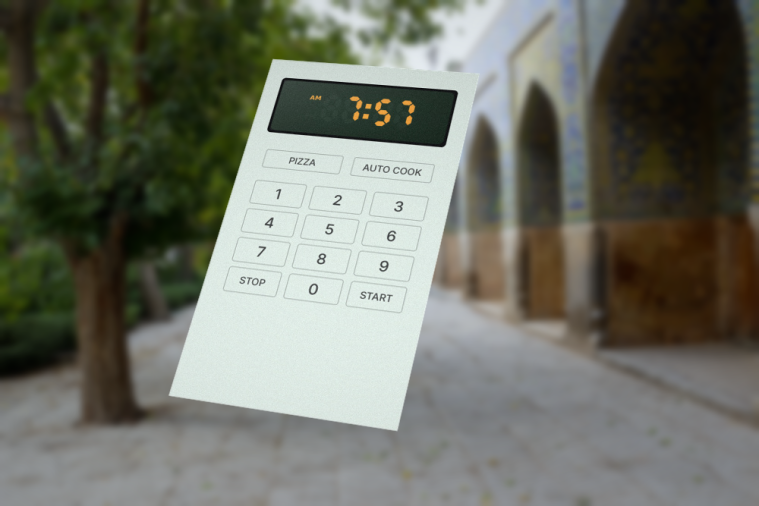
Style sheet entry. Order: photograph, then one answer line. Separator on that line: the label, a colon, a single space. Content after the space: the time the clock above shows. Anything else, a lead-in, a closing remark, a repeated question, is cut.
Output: 7:57
